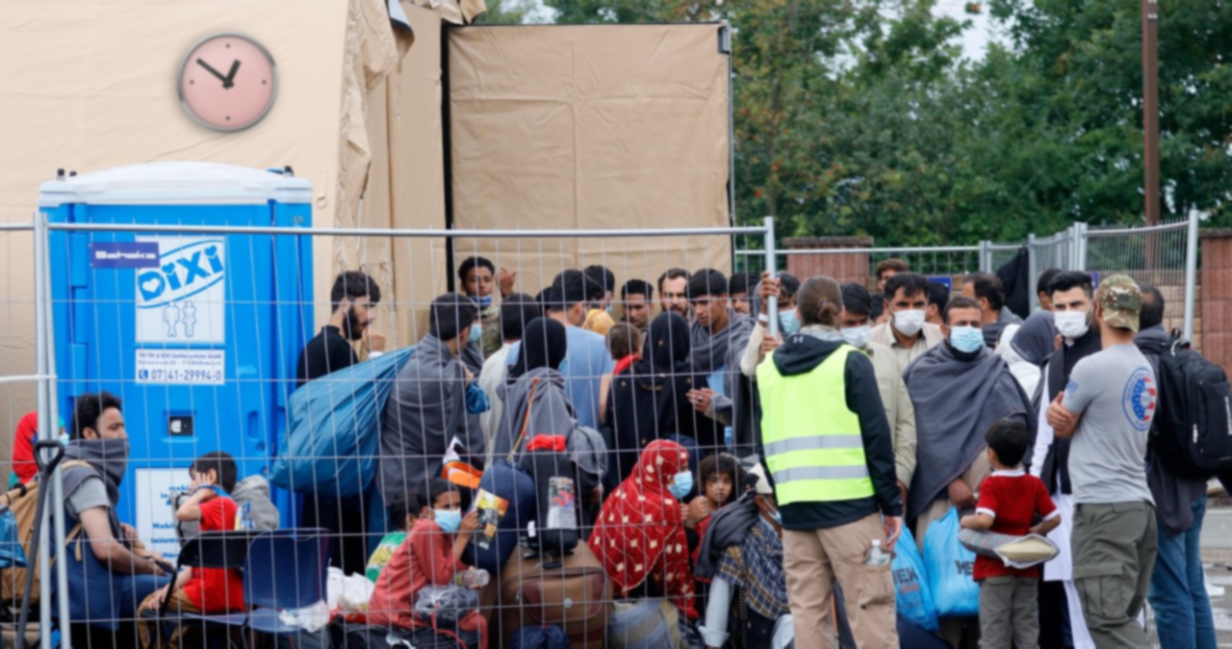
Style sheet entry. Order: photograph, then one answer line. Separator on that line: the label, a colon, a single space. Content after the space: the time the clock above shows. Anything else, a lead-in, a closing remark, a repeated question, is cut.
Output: 12:51
